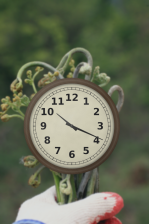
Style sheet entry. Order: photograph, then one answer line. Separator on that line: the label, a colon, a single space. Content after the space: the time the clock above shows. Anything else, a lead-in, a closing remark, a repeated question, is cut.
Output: 10:19
